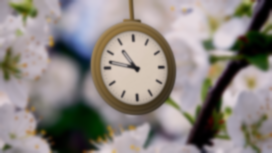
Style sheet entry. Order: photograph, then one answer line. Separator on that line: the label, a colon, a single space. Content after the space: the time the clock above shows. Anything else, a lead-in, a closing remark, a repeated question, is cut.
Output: 10:47
